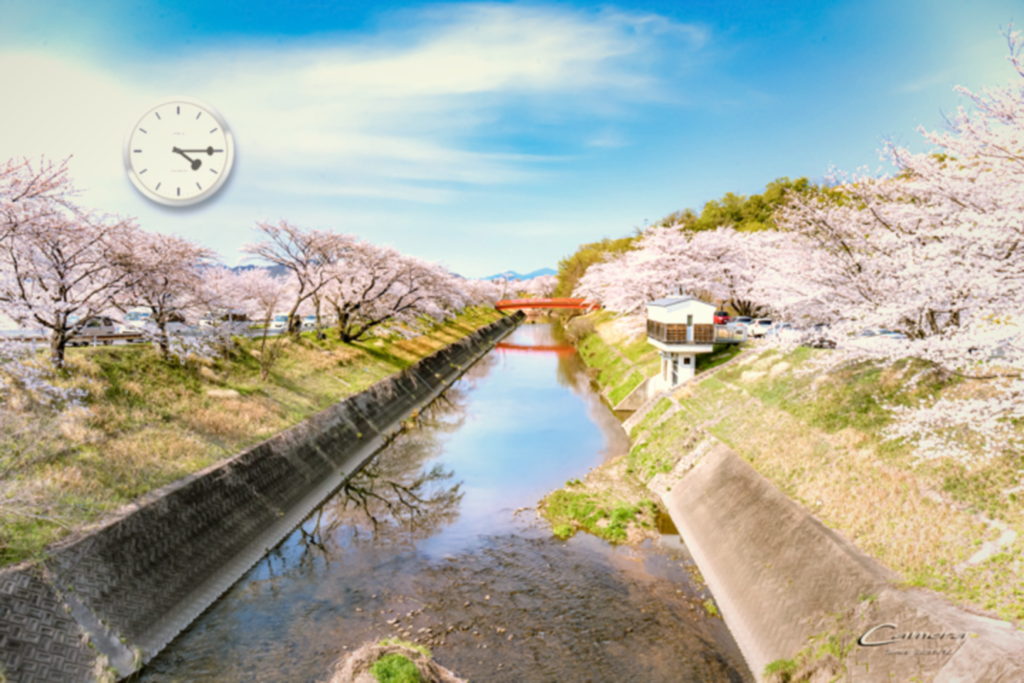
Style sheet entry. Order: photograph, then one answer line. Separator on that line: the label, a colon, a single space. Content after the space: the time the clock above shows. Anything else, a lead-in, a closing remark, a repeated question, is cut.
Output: 4:15
